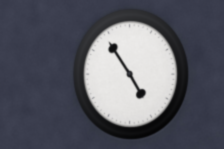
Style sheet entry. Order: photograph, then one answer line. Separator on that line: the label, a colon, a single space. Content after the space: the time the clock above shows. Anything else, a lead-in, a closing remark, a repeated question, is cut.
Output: 4:54
